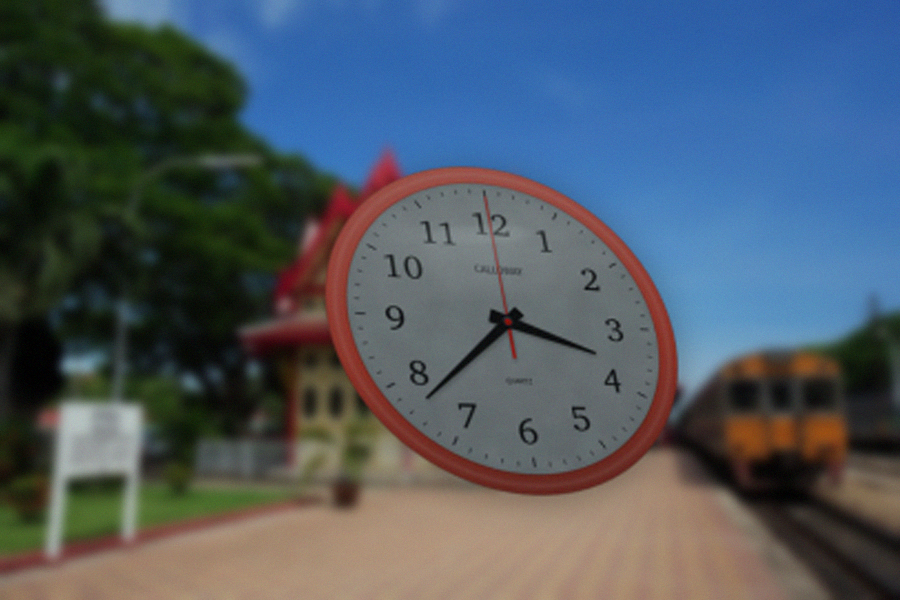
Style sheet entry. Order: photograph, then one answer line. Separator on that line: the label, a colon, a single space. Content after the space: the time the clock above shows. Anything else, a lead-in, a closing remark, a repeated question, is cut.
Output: 3:38:00
